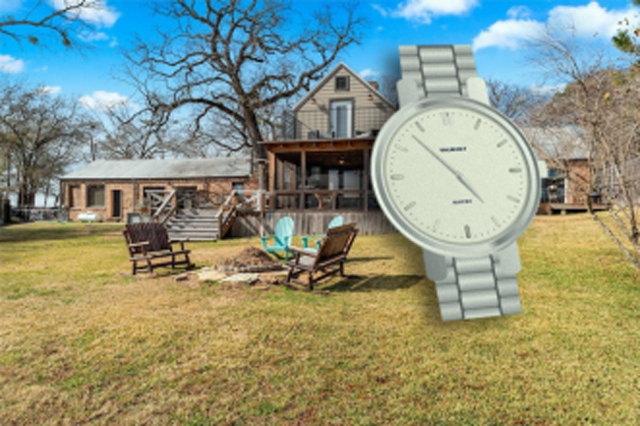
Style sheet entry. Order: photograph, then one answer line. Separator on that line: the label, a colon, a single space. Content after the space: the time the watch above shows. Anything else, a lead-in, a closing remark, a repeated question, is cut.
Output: 4:53
